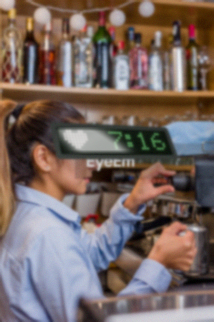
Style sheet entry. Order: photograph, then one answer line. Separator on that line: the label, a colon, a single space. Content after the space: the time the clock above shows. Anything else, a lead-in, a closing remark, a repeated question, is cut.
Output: 7:16
